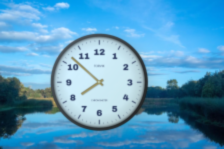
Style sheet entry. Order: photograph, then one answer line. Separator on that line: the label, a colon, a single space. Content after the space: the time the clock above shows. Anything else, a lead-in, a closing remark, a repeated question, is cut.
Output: 7:52
